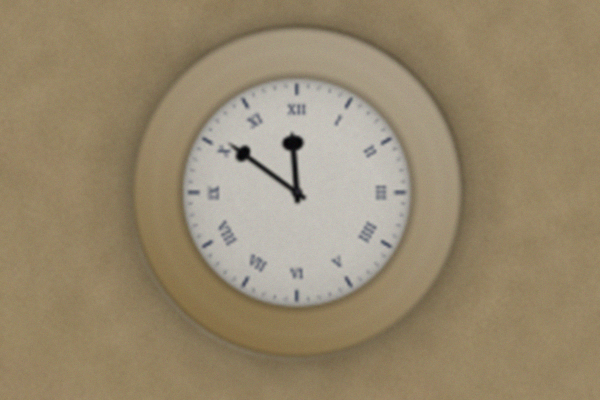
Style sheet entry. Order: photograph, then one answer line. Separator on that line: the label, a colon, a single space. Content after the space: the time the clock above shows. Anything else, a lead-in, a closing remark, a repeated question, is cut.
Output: 11:51
